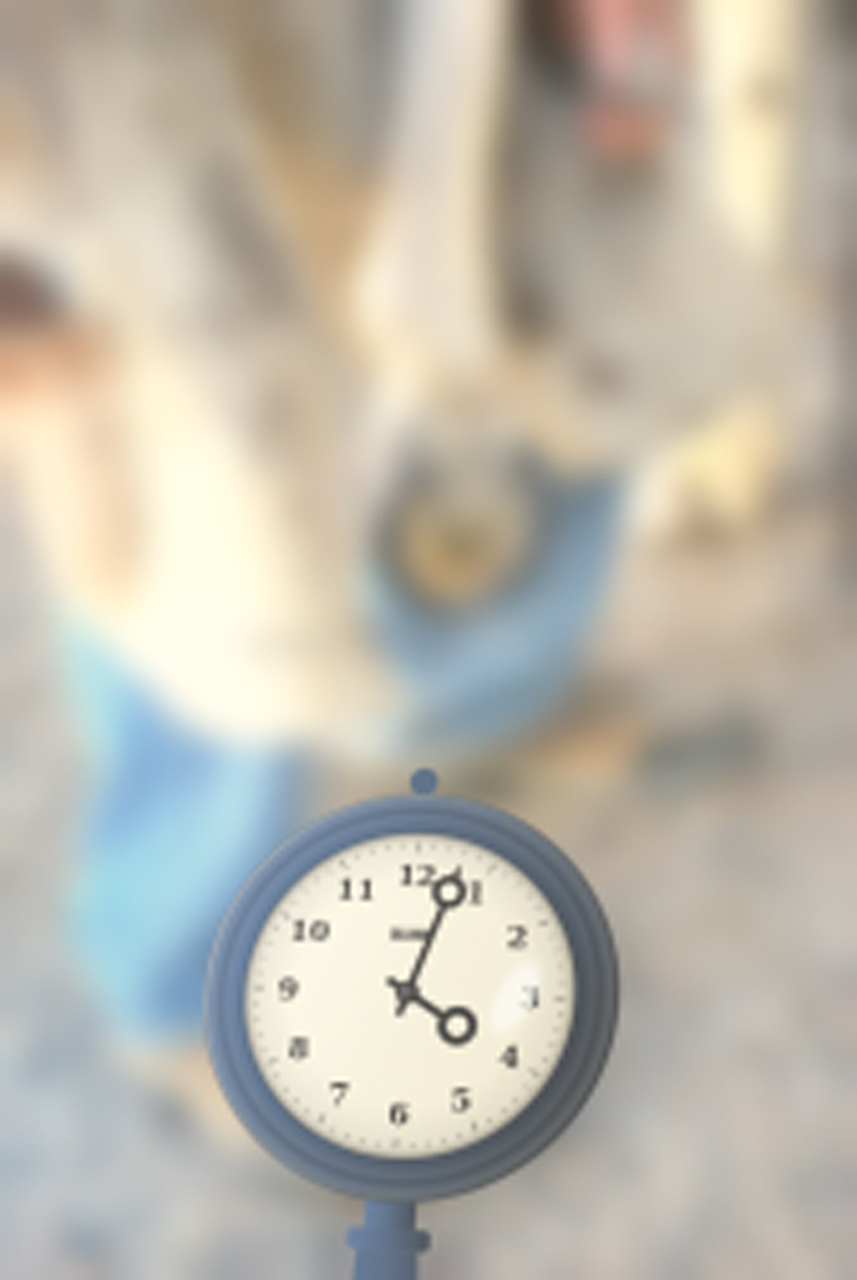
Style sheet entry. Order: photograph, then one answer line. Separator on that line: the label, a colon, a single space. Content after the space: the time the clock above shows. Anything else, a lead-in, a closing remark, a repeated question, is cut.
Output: 4:03
